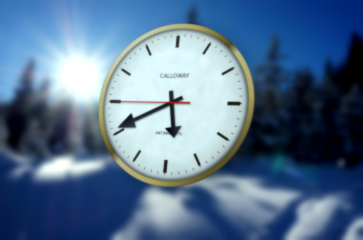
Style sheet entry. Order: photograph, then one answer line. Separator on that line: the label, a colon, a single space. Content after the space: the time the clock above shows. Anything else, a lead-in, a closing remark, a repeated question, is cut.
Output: 5:40:45
